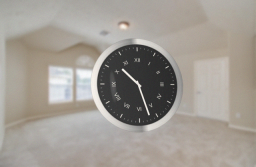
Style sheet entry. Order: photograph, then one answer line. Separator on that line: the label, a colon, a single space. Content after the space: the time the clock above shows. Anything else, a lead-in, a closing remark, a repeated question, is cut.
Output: 10:27
